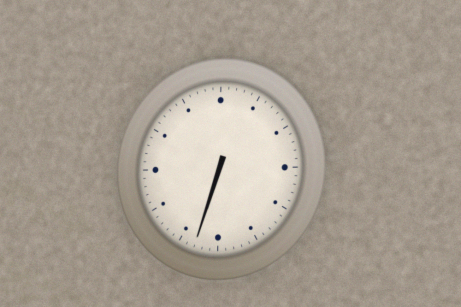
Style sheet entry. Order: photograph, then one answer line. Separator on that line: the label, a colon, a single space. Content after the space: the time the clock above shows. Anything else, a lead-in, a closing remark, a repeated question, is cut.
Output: 6:33
